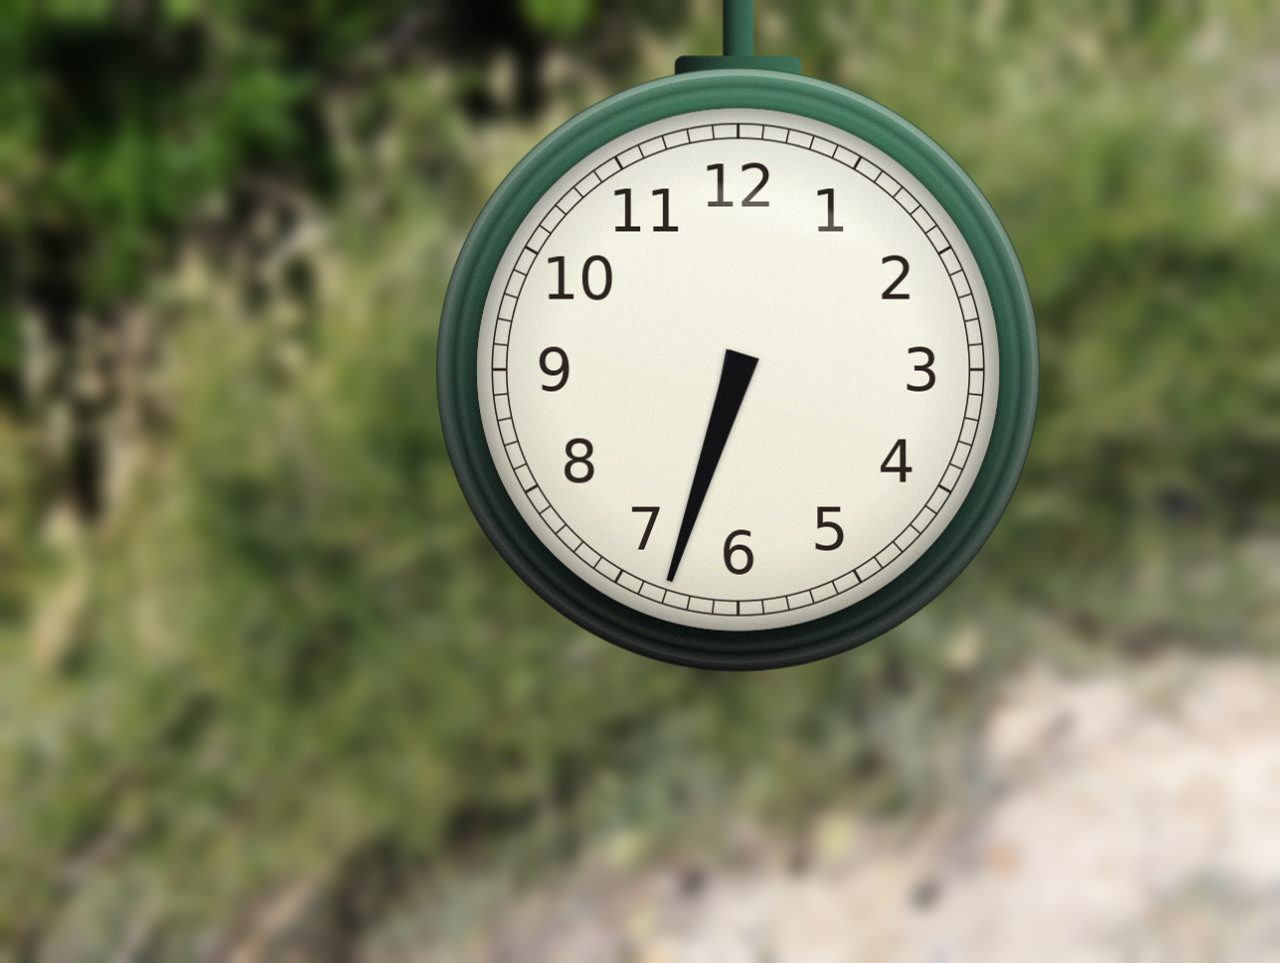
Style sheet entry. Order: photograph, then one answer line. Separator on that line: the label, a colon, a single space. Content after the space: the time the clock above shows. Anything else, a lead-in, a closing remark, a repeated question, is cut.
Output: 6:33
